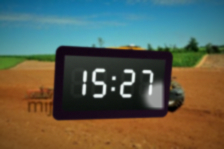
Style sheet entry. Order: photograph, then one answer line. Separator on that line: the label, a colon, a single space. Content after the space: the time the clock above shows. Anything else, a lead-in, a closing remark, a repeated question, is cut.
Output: 15:27
